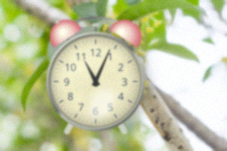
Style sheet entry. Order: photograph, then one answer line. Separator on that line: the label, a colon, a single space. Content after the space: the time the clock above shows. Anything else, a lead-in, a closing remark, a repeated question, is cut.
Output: 11:04
